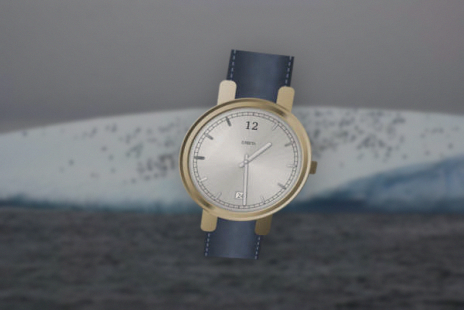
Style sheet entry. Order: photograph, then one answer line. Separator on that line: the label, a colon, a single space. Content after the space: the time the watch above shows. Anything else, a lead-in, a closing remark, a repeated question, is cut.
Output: 1:29
